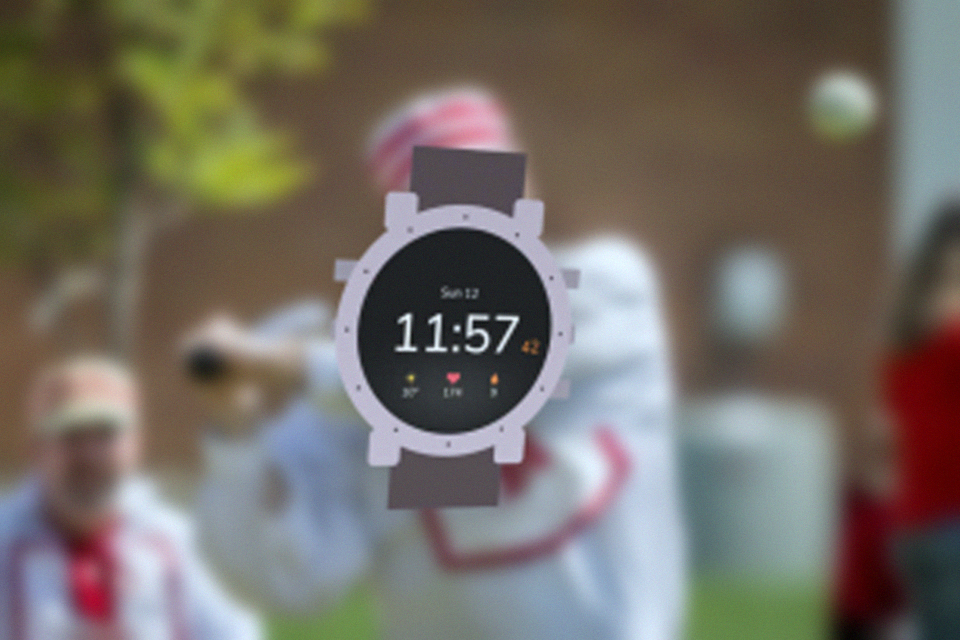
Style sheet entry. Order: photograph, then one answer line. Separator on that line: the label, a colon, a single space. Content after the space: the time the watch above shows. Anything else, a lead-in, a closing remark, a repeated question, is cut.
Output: 11:57
